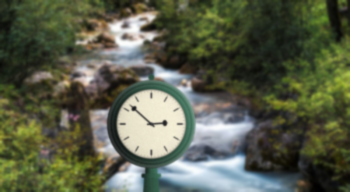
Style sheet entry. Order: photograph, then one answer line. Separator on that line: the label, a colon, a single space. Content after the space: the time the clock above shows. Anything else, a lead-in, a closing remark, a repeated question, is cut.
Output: 2:52
